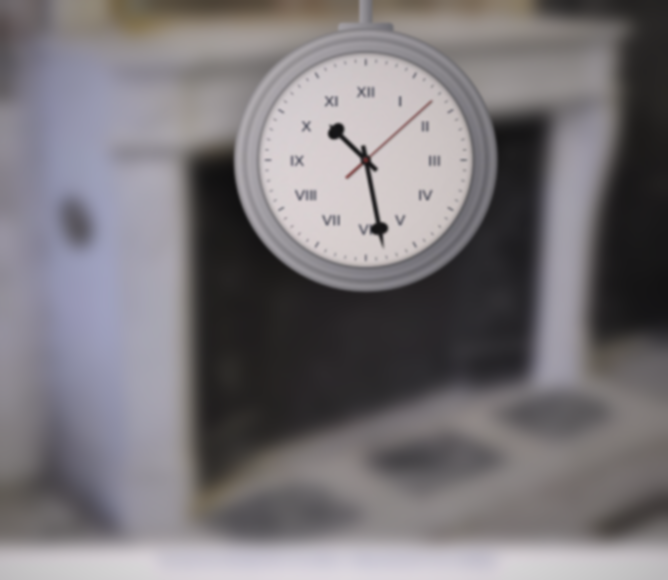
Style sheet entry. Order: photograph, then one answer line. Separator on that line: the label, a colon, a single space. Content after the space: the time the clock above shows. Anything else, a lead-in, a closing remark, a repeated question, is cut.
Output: 10:28:08
